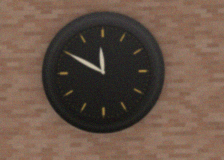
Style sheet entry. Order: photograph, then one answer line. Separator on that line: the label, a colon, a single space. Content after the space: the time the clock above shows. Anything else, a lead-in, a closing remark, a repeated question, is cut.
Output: 11:50
